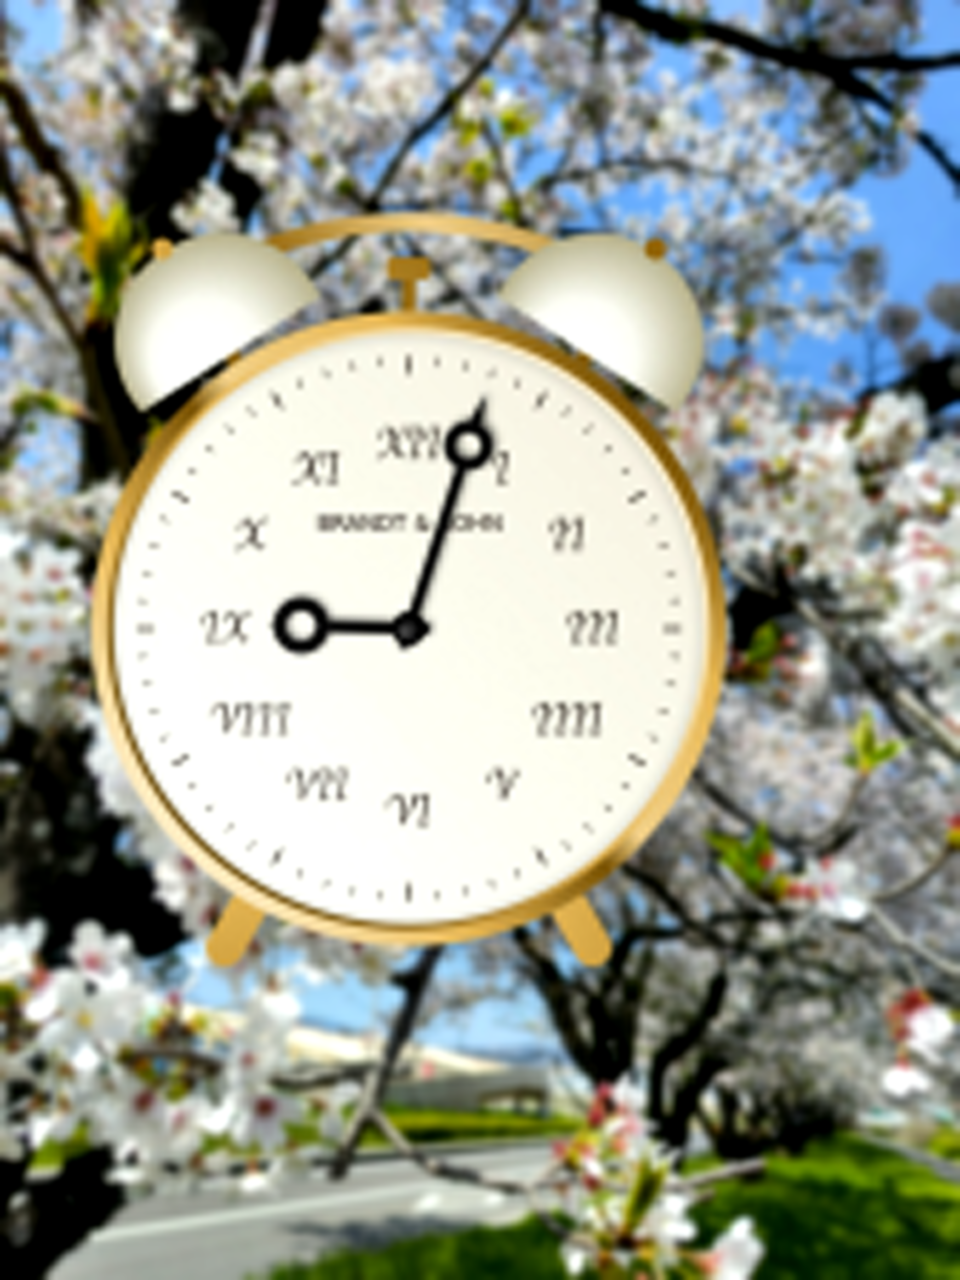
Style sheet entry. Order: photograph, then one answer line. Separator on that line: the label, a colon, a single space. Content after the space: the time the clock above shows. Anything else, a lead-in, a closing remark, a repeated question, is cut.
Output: 9:03
